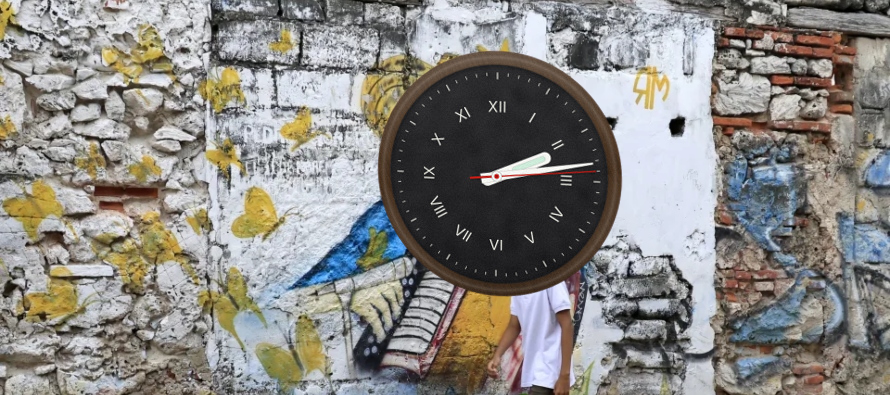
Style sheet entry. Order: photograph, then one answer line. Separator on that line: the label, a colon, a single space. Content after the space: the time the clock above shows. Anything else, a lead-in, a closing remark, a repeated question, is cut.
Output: 2:13:14
